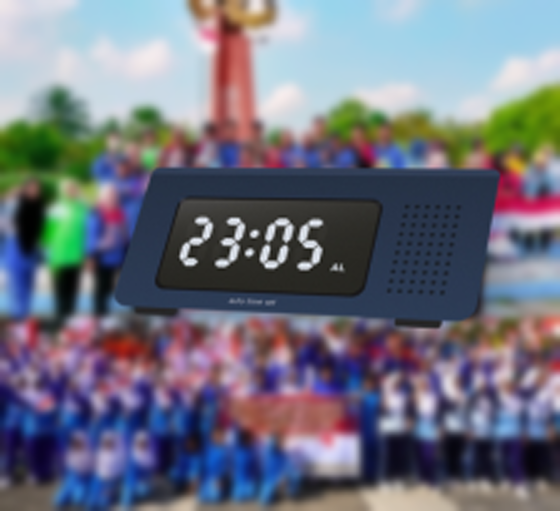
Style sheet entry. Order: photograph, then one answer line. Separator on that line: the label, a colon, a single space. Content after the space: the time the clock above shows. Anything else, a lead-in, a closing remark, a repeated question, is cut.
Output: 23:05
